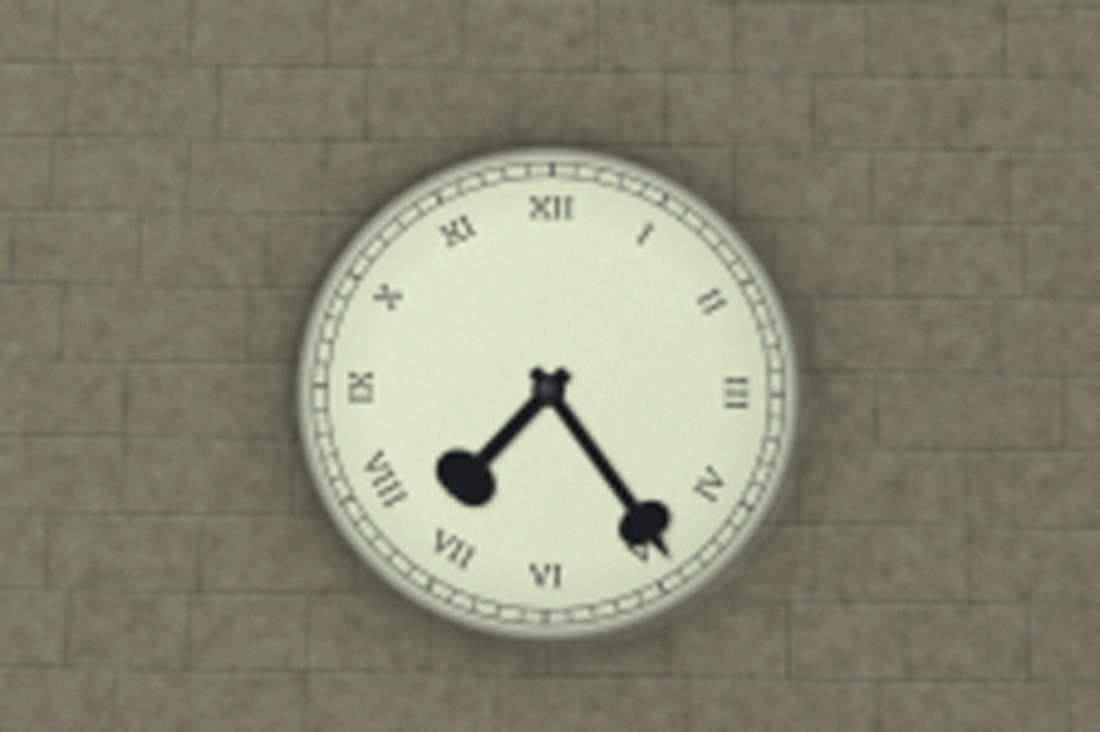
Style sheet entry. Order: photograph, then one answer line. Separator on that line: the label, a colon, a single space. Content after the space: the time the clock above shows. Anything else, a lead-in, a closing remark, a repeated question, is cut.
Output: 7:24
